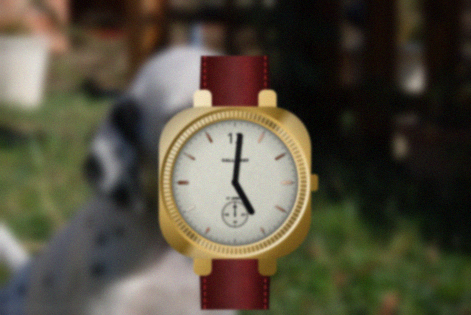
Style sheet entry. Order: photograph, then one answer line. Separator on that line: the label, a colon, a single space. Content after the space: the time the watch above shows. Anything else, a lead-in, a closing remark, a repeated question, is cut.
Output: 5:01
